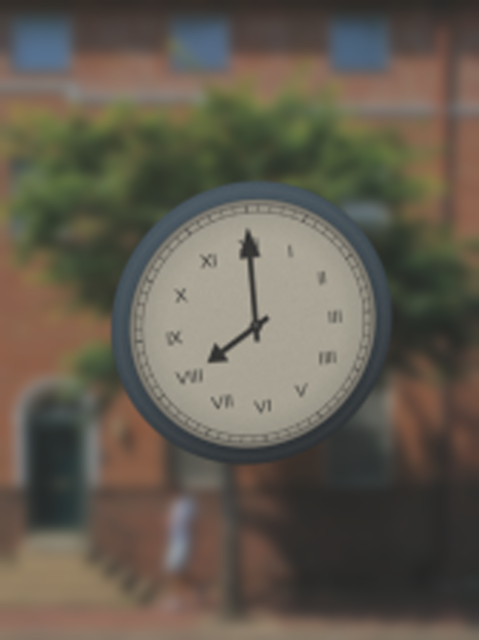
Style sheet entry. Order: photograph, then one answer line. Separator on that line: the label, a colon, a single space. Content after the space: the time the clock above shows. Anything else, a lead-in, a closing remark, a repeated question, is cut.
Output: 8:00
